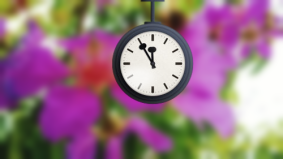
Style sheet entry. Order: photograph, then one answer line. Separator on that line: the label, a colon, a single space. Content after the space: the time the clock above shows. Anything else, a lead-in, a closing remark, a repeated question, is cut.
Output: 11:55
